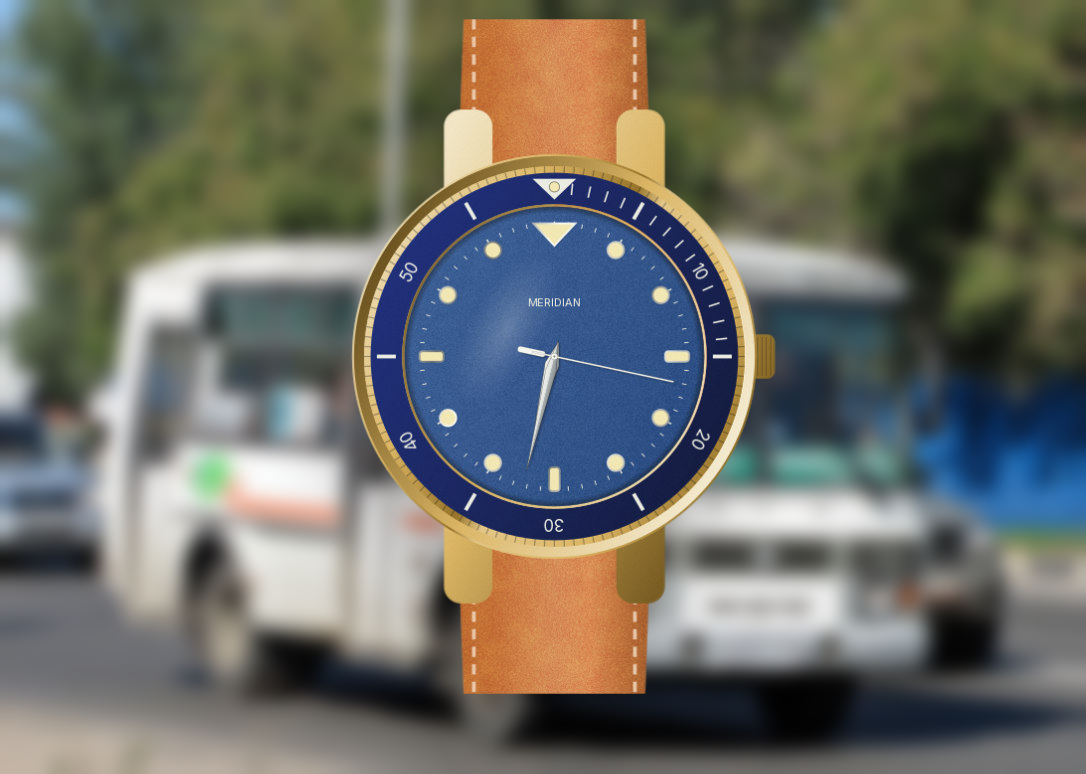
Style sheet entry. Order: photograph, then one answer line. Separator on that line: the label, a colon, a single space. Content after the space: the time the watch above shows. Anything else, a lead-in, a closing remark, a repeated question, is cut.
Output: 6:32:17
